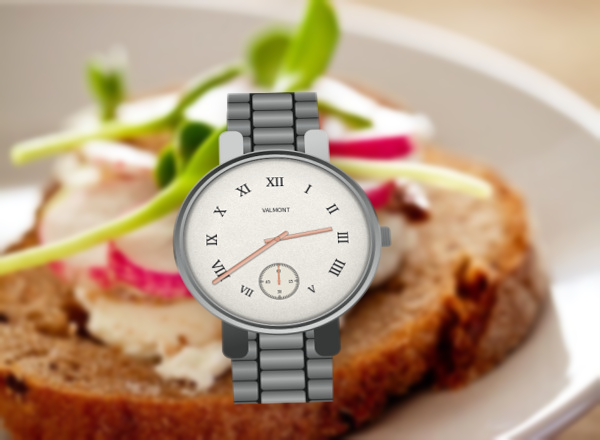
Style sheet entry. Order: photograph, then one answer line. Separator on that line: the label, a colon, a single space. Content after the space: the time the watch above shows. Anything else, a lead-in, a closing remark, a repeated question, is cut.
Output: 2:39
